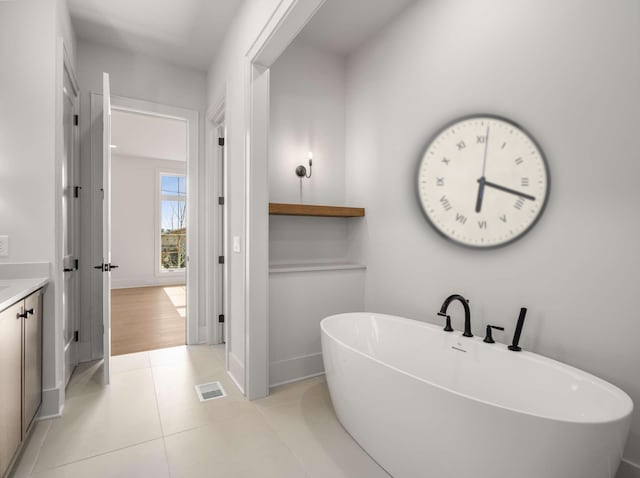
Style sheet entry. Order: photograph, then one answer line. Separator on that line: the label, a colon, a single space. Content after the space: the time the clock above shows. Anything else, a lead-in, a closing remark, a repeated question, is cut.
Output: 6:18:01
